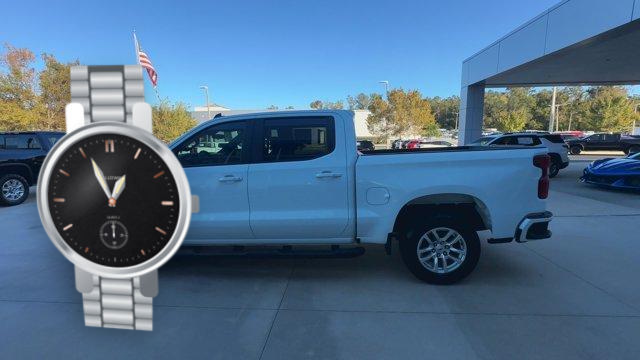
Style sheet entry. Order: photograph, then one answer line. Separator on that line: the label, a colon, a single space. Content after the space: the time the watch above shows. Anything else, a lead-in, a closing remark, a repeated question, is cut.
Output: 12:56
